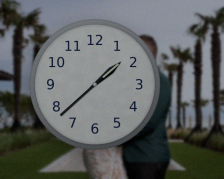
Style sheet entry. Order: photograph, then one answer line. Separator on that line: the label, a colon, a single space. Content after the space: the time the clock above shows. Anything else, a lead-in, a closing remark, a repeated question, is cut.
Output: 1:38
